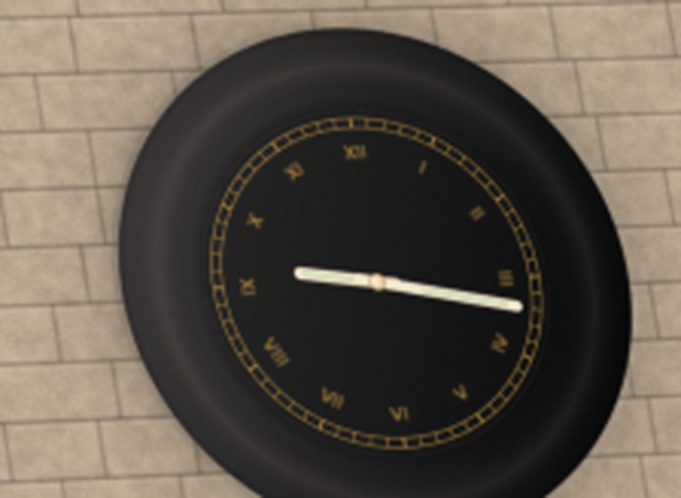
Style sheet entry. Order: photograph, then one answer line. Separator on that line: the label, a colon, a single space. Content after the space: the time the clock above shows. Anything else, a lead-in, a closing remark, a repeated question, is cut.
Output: 9:17
